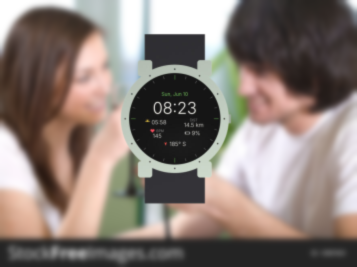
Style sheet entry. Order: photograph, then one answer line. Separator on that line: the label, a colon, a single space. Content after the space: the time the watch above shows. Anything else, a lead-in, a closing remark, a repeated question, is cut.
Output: 8:23
